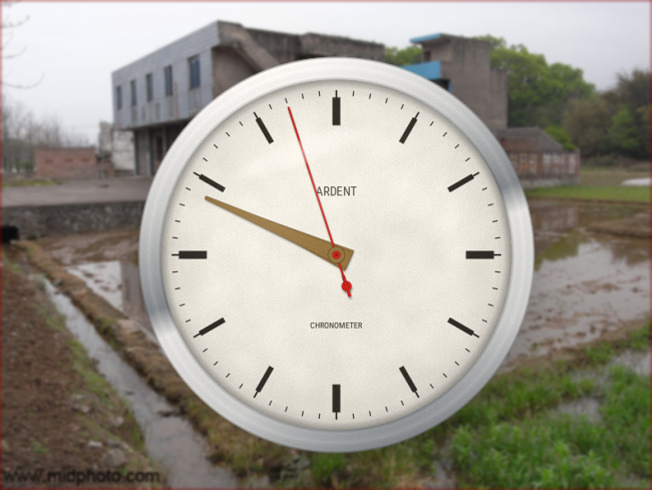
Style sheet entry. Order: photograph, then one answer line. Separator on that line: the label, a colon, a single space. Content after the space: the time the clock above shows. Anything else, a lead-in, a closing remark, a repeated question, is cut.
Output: 9:48:57
